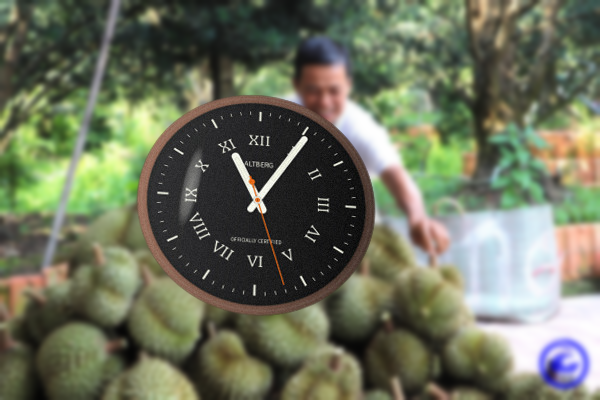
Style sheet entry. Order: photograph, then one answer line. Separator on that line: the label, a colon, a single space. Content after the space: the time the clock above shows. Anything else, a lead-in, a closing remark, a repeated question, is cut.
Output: 11:05:27
